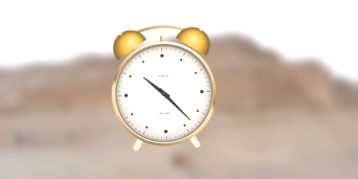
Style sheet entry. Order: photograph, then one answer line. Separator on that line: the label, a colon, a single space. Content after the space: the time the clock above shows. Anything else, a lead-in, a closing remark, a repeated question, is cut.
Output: 10:23
